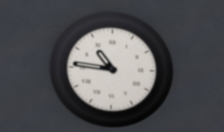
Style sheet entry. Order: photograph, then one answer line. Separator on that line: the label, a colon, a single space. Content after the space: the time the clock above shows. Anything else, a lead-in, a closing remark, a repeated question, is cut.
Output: 10:46
